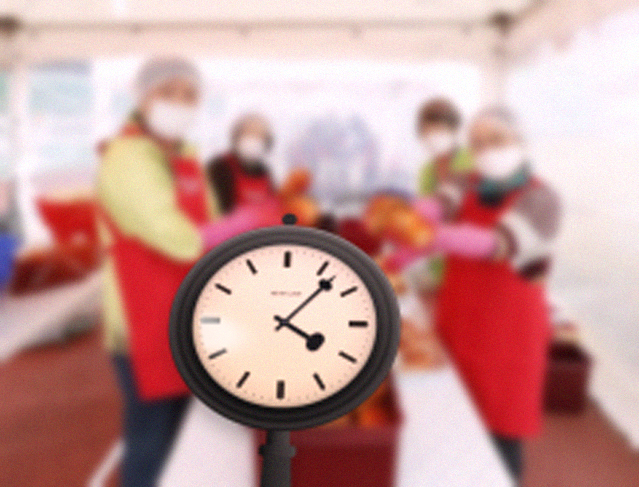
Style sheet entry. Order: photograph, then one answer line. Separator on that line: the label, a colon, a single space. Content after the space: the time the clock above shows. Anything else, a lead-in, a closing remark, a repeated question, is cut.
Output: 4:07
